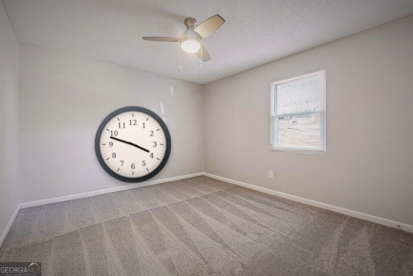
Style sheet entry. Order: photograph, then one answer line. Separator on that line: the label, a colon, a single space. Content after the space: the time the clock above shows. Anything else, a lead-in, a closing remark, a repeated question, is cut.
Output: 3:48
